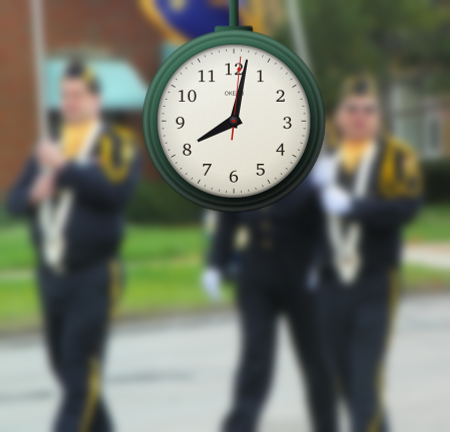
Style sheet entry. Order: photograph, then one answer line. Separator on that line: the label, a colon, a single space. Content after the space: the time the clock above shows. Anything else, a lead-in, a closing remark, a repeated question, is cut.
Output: 8:02:01
